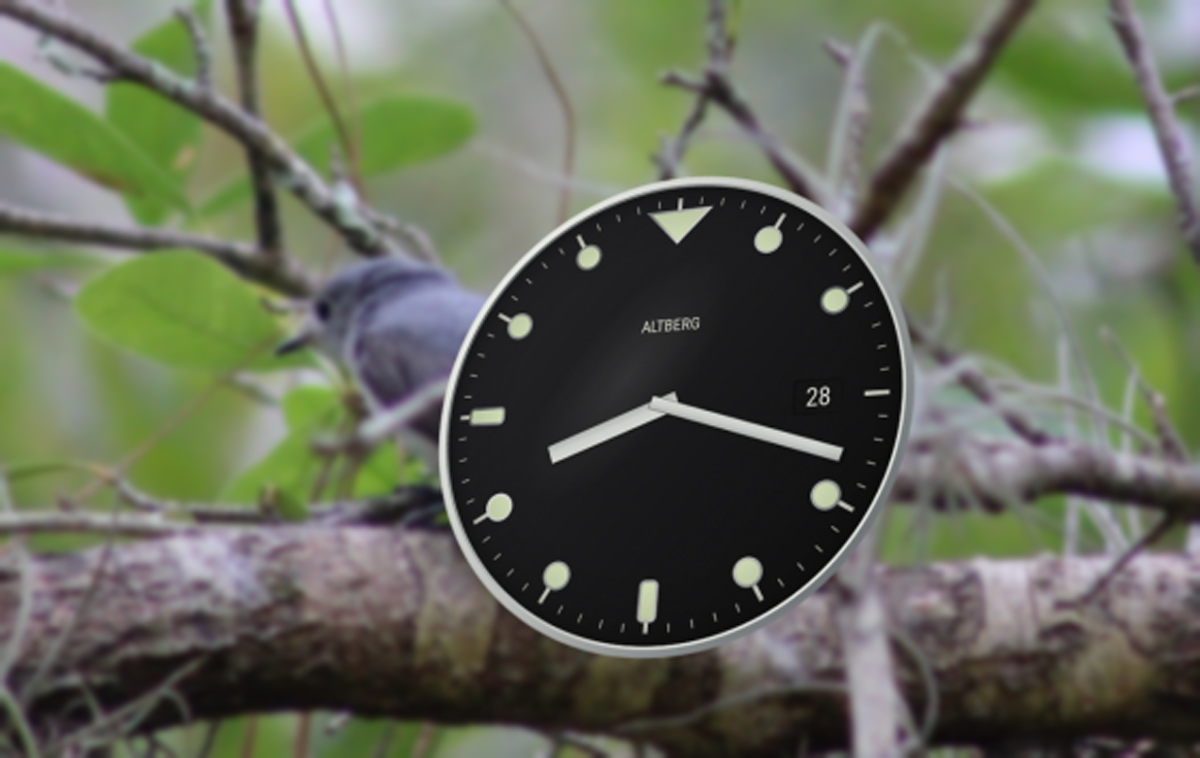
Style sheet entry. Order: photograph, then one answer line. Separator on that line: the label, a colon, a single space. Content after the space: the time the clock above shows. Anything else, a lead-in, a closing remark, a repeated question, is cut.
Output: 8:18
